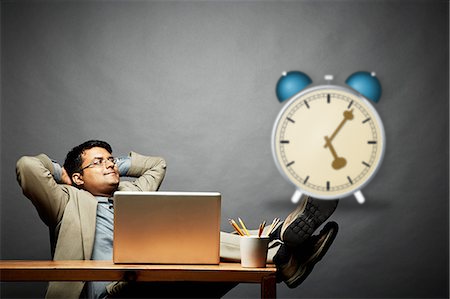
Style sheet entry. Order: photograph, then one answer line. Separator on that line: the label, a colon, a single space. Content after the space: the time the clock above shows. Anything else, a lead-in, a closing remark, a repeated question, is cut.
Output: 5:06
